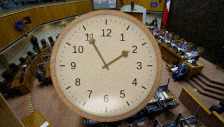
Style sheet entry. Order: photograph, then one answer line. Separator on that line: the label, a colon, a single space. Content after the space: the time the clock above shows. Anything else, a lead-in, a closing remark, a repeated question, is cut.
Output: 1:55
